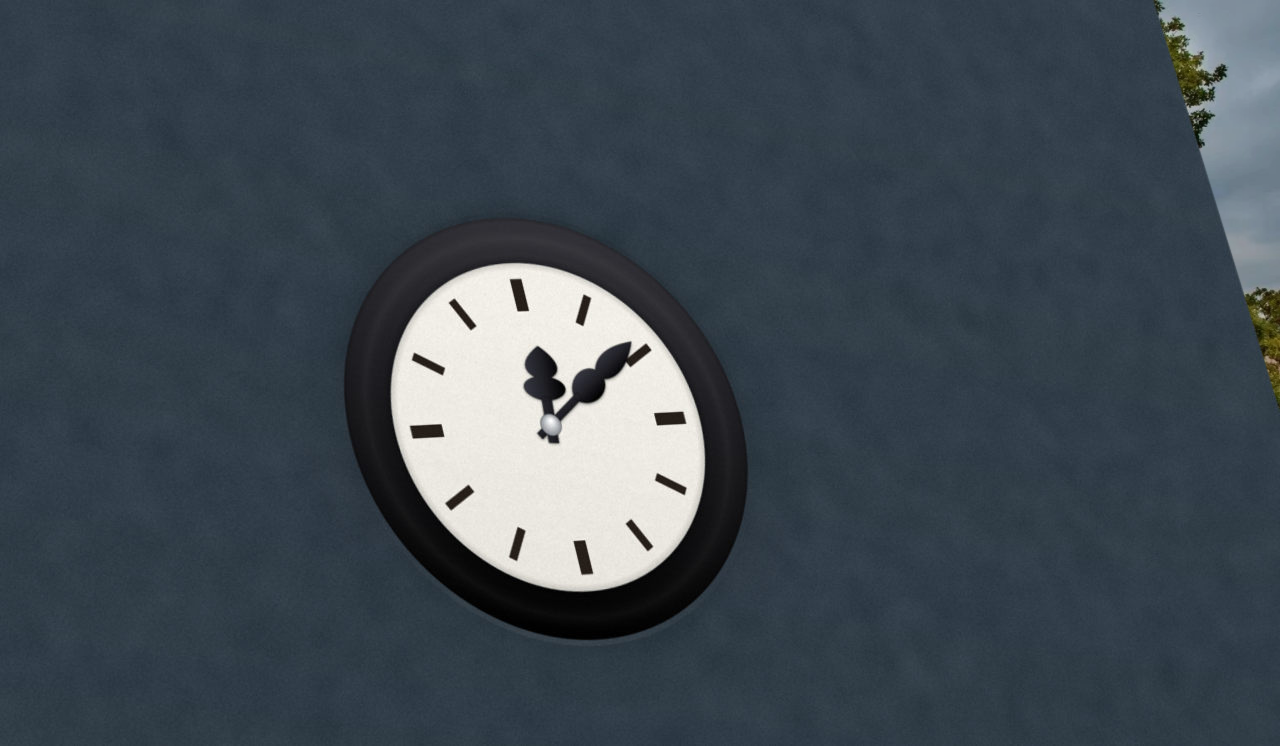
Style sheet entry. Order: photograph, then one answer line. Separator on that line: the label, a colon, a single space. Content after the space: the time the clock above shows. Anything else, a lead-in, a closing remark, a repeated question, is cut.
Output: 12:09
